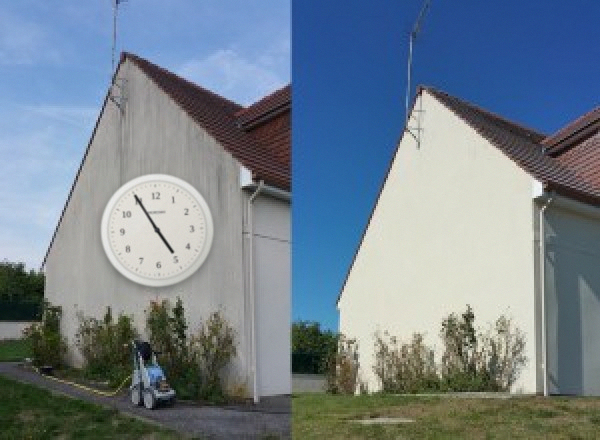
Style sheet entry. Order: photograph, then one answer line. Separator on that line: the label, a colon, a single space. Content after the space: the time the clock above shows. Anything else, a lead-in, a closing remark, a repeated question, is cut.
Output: 4:55
